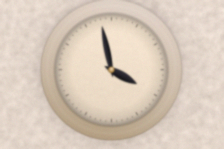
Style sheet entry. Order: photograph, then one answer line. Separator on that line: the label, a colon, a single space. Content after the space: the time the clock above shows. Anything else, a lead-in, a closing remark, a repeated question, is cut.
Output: 3:58
